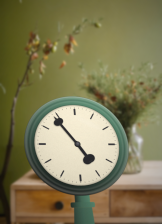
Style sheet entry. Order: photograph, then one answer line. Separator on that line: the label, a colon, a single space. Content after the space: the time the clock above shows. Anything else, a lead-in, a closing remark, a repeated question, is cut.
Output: 4:54
